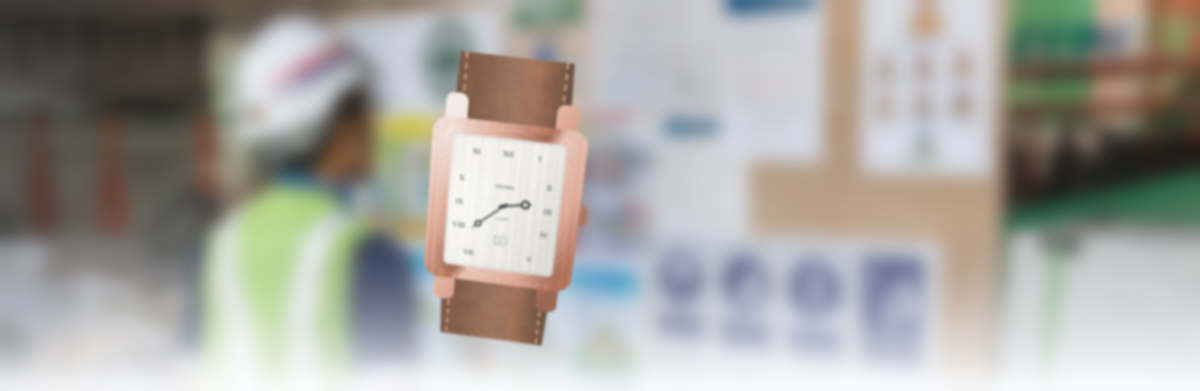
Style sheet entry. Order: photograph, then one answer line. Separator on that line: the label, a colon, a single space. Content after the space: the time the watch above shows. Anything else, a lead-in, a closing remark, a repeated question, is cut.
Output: 2:38
